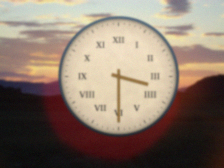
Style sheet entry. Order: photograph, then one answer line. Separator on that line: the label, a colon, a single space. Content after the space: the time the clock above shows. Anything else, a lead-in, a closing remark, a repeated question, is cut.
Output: 3:30
